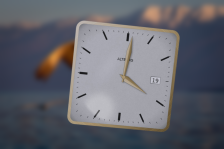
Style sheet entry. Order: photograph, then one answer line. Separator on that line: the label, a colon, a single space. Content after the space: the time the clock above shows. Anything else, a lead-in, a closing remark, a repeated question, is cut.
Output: 4:01
